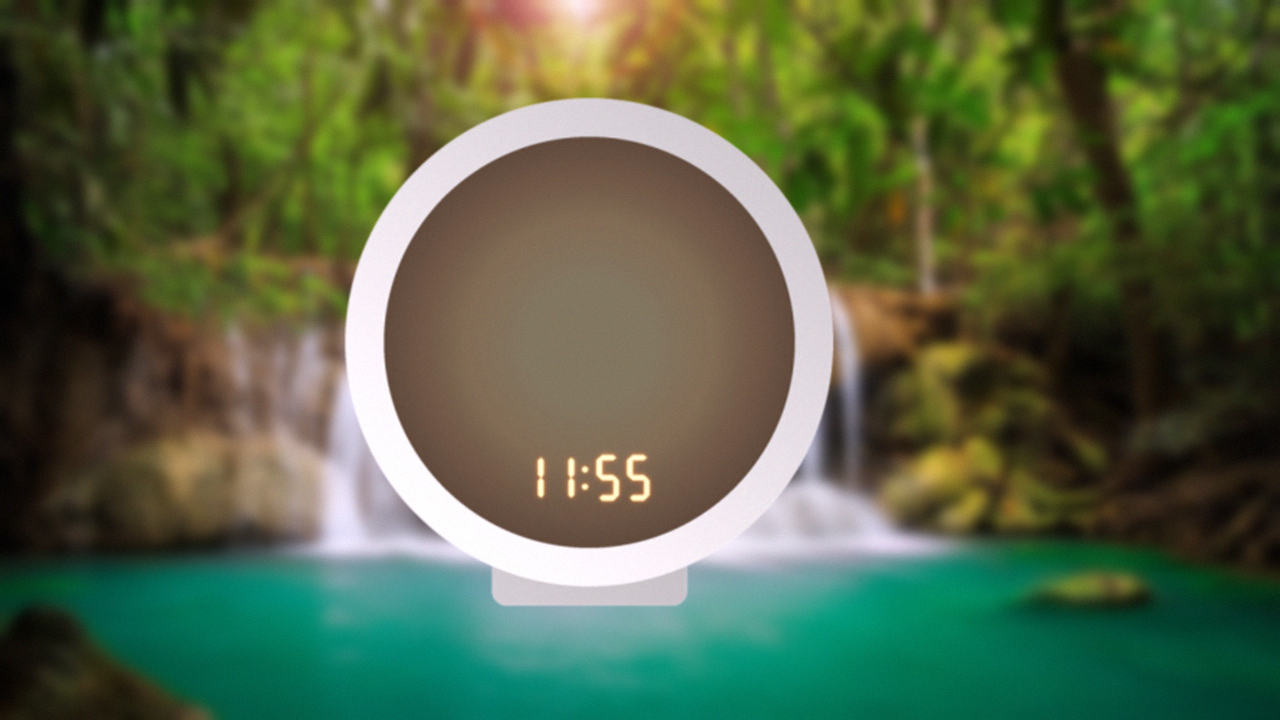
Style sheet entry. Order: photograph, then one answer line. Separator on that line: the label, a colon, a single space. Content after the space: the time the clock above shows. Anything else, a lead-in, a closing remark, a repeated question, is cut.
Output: 11:55
